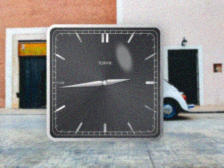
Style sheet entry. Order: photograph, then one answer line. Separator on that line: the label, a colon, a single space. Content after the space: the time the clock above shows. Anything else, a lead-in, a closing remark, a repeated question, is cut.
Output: 2:44
